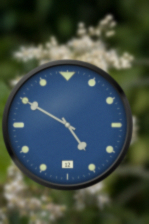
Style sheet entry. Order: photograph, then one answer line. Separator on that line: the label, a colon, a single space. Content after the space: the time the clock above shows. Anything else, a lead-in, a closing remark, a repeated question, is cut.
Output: 4:50
